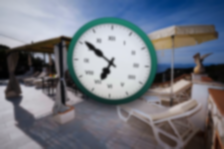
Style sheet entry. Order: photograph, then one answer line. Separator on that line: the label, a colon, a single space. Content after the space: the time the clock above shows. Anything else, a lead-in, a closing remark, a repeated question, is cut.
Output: 6:51
